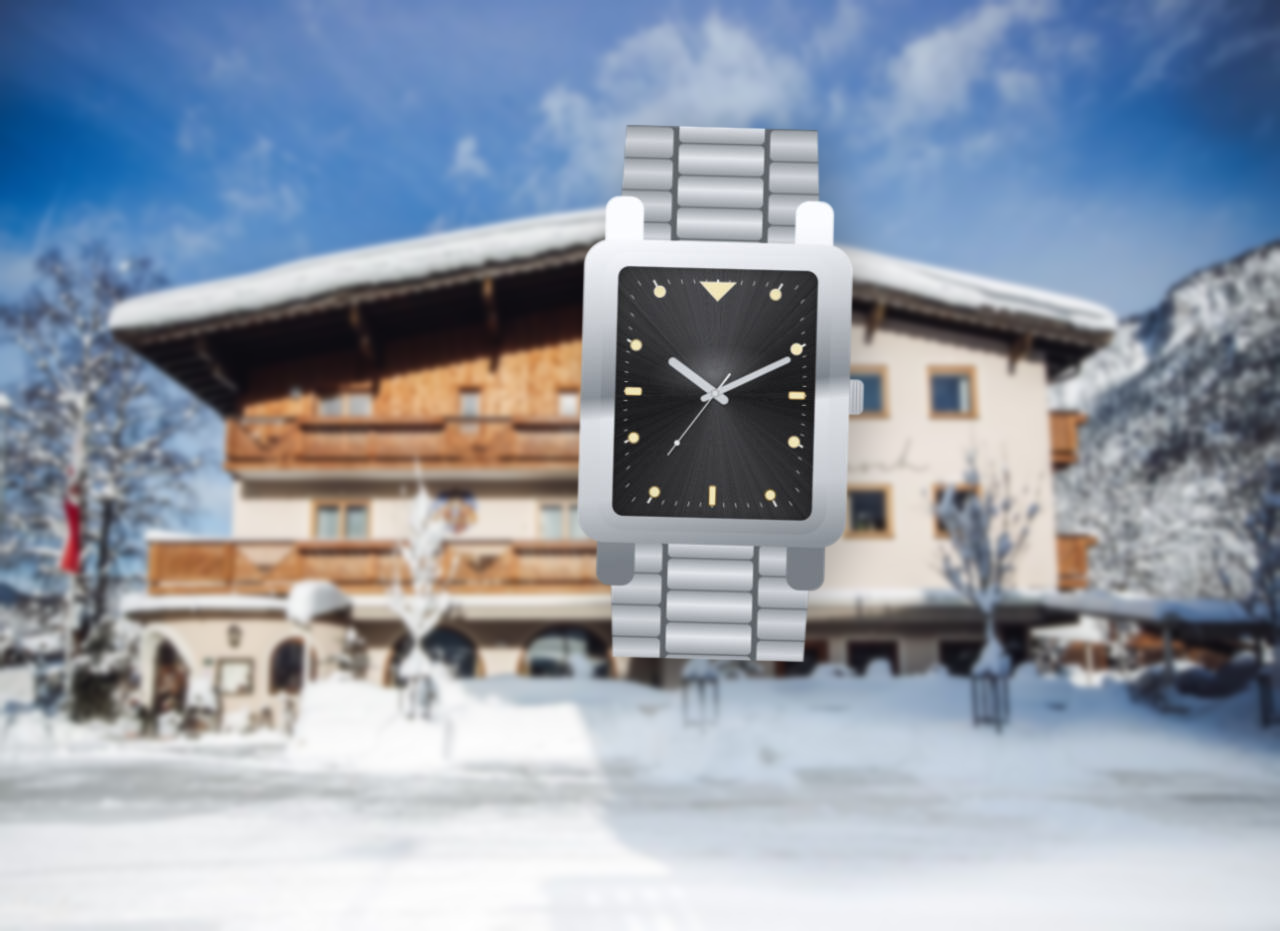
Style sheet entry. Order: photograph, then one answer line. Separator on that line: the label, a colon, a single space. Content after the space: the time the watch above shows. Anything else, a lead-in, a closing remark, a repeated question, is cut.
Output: 10:10:36
